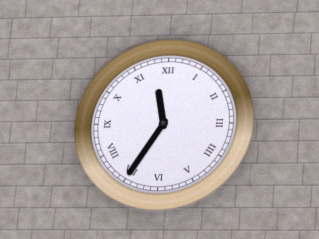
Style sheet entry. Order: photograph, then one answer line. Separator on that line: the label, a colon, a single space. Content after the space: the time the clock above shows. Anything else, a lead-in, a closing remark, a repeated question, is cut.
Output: 11:35
